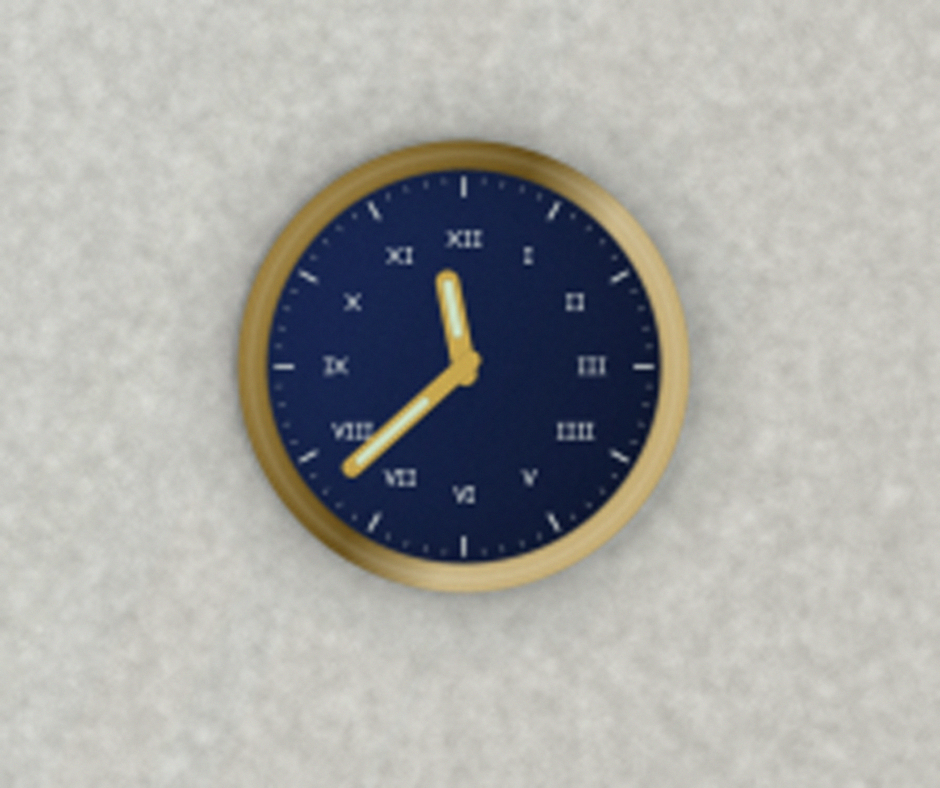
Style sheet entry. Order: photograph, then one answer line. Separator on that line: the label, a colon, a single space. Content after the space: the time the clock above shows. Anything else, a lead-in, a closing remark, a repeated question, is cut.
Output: 11:38
